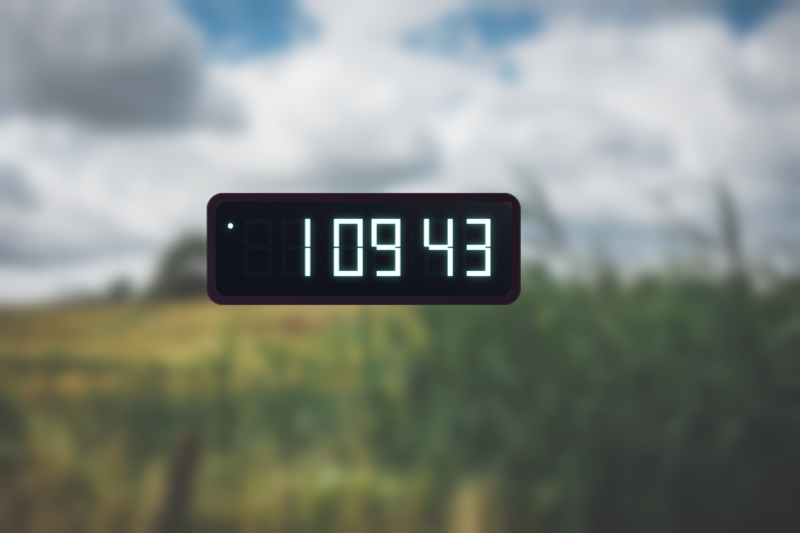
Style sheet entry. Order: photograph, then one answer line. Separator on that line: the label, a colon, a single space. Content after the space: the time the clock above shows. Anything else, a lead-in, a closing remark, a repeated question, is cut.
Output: 1:09:43
